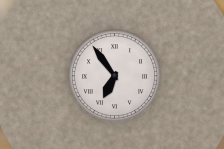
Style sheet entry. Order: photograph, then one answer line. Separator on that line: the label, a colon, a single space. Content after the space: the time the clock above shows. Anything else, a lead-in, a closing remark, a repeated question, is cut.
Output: 6:54
